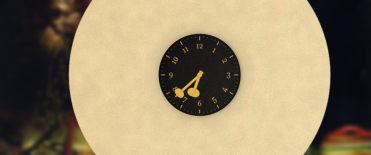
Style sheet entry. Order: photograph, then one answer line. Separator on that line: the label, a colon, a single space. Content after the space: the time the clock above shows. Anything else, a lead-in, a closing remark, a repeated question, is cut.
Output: 6:38
